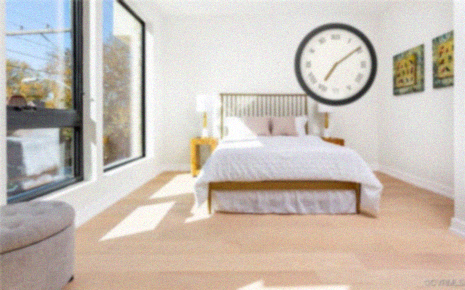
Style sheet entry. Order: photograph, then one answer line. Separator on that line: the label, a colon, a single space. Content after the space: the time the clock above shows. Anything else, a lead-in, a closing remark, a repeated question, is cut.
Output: 7:09
